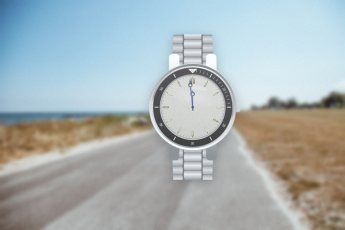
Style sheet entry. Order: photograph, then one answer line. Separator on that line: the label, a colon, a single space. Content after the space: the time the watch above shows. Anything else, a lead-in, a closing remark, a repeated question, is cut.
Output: 11:59
